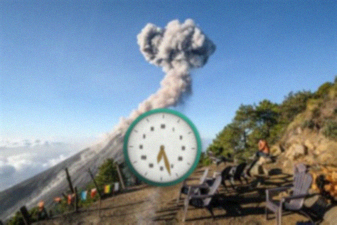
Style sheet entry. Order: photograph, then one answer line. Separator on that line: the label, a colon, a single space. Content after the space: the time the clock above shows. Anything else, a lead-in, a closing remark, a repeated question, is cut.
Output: 6:27
